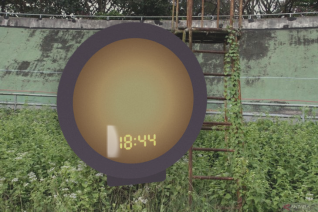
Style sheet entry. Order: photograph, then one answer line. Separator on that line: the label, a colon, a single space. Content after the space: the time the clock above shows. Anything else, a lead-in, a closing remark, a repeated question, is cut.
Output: 18:44
